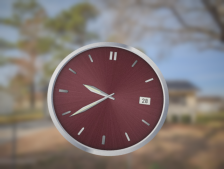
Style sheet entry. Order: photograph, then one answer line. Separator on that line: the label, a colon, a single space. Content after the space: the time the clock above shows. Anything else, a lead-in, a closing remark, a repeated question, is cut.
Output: 9:39
